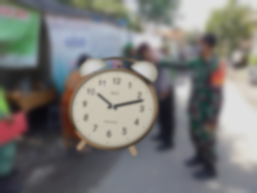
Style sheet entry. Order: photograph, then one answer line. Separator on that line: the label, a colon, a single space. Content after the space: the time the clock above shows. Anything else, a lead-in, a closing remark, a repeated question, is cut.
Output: 10:12
